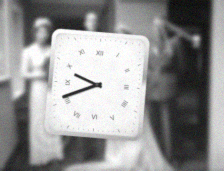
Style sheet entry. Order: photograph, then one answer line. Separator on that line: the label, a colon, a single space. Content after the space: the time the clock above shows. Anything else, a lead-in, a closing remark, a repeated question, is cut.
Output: 9:41
